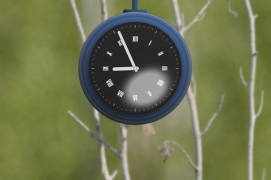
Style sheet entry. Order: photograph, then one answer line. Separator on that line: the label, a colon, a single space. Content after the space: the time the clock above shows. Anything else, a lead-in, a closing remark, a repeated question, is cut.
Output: 8:56
